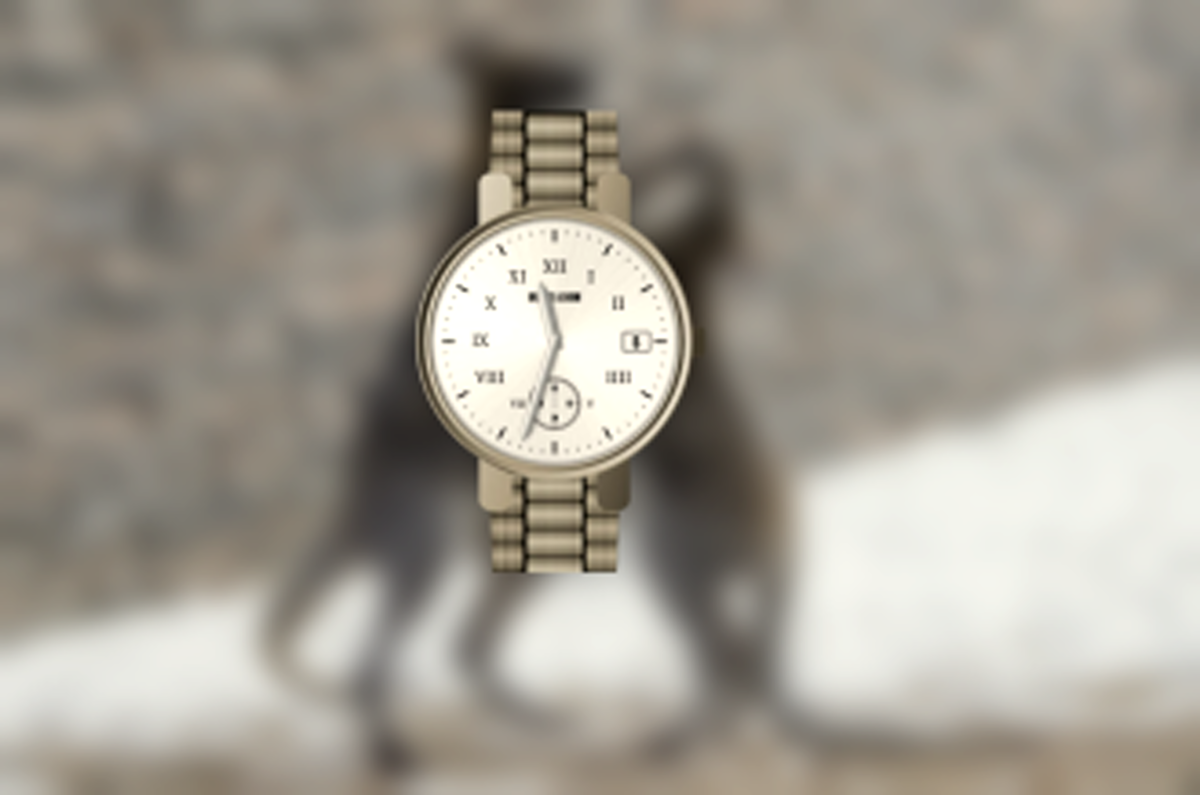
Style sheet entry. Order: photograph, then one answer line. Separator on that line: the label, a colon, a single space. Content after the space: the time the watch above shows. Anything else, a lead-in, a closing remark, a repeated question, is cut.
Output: 11:33
